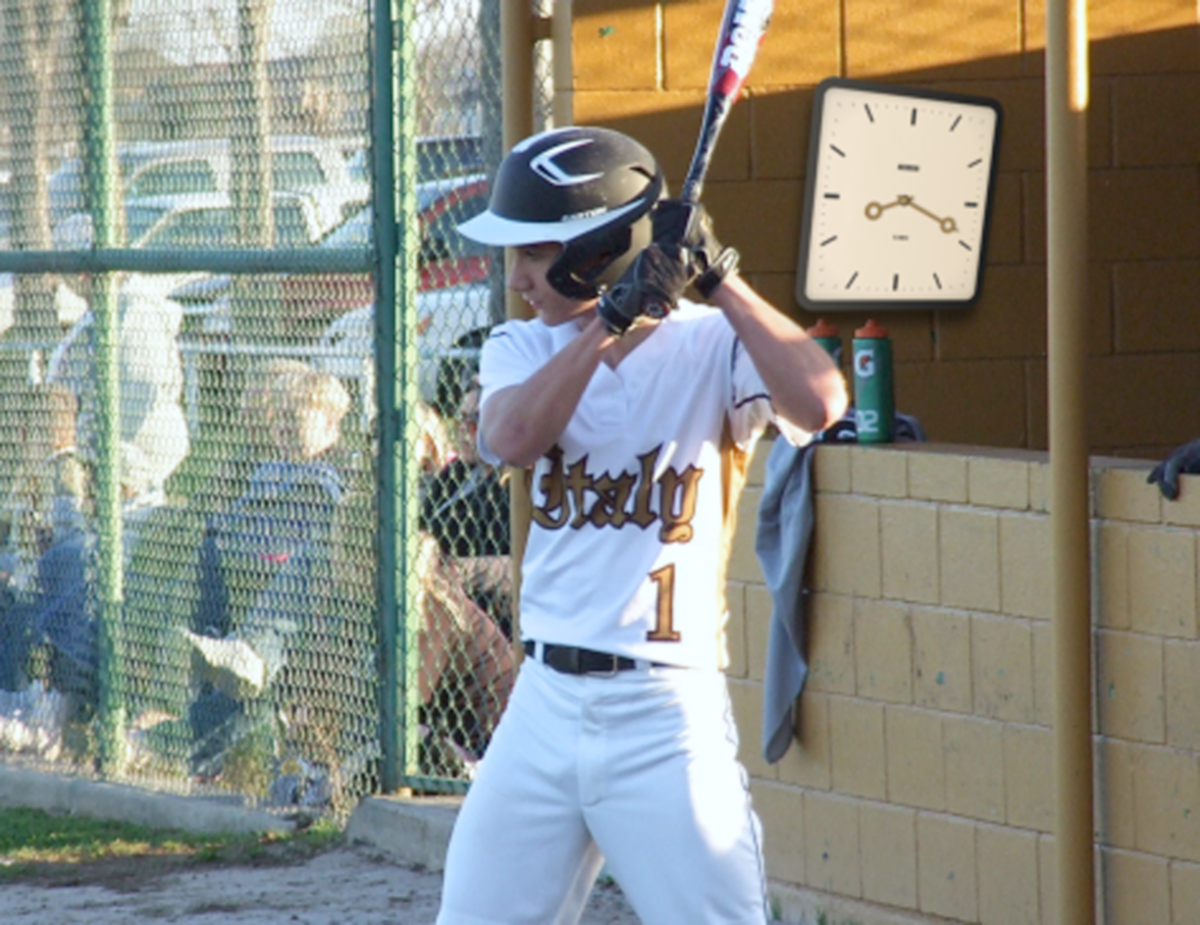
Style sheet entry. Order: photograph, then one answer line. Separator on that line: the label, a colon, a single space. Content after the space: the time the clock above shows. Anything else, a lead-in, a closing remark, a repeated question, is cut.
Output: 8:19
